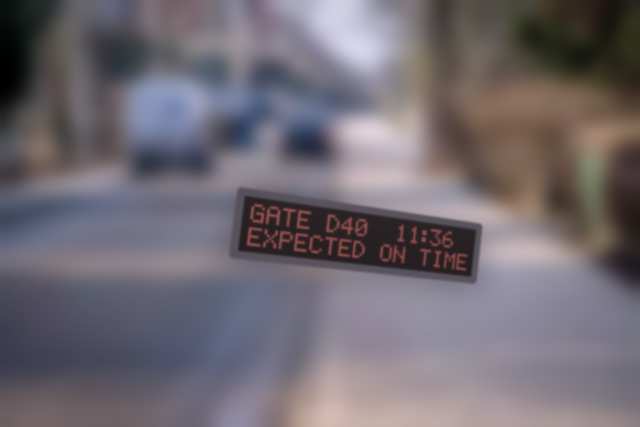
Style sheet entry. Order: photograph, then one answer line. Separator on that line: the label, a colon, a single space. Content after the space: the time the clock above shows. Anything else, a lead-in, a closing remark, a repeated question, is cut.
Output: 11:36
